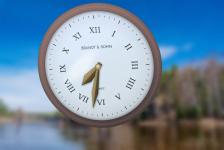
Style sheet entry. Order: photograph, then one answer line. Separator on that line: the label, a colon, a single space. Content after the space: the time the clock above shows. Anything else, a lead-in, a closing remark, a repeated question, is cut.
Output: 7:32
